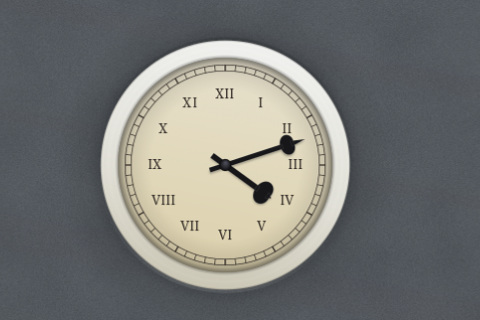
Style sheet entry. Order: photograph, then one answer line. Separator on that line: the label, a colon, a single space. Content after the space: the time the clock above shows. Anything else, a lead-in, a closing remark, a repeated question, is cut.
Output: 4:12
